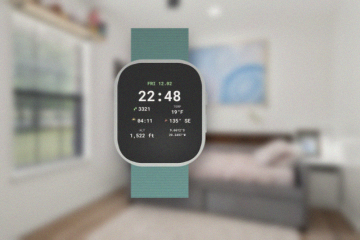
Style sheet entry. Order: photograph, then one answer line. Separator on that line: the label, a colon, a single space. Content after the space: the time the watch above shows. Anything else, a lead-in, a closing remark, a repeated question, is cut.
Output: 22:48
